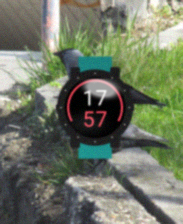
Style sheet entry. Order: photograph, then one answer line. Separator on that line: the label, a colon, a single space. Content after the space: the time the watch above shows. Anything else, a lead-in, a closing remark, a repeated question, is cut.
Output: 17:57
